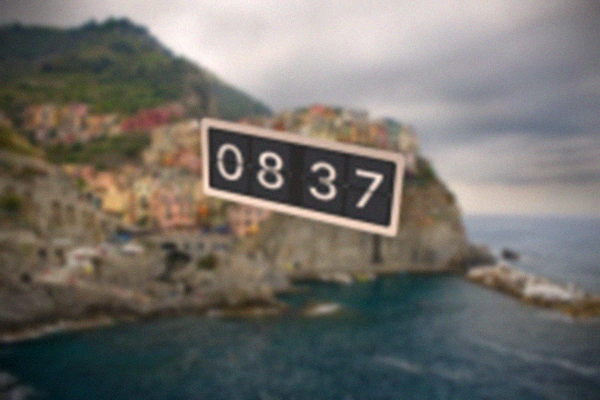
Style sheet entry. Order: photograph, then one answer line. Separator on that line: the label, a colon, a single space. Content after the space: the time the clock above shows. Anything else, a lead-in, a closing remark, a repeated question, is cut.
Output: 8:37
